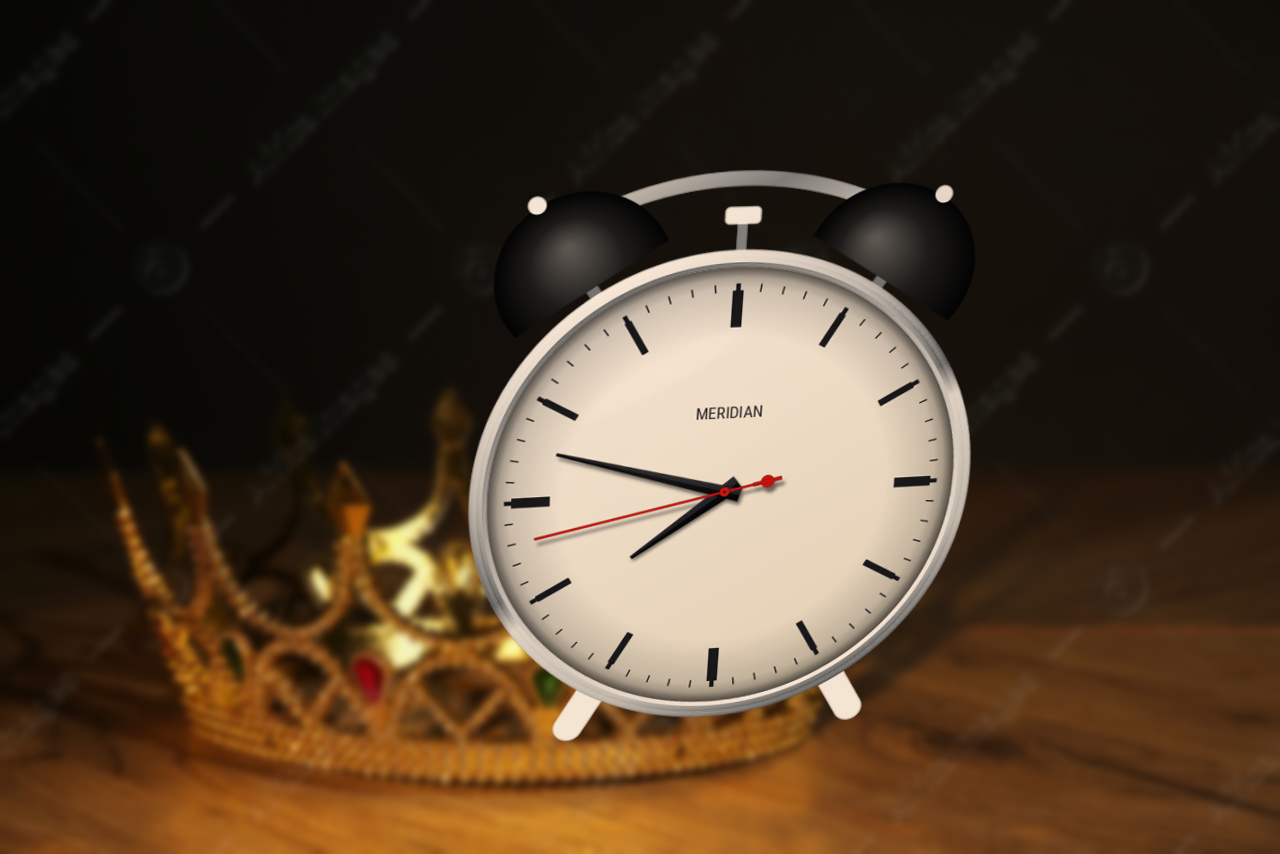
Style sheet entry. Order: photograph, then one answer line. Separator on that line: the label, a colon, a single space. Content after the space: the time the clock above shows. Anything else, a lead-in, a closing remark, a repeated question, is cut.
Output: 7:47:43
